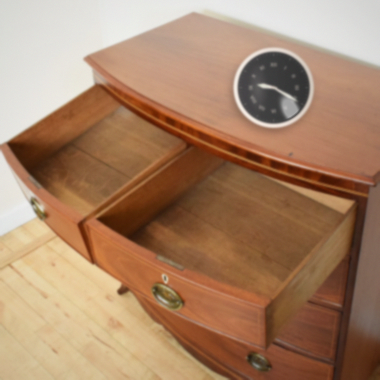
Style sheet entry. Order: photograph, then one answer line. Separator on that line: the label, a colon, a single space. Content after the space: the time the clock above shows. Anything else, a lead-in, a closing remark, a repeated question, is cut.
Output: 9:20
